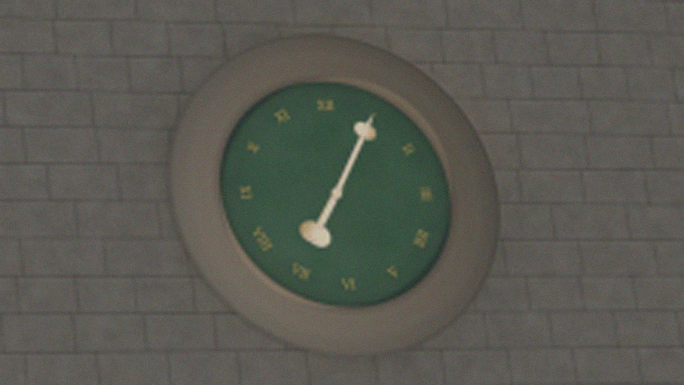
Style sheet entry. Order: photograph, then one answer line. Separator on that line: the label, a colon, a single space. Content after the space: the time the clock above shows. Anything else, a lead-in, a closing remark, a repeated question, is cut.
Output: 7:05
